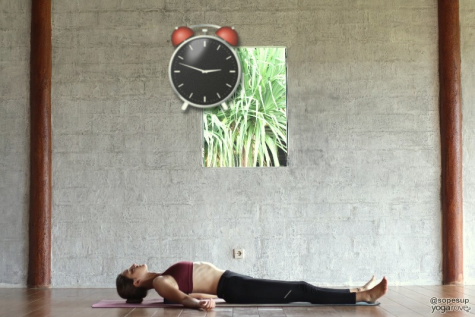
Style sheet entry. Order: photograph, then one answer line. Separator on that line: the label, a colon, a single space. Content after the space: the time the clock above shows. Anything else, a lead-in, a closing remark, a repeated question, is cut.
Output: 2:48
